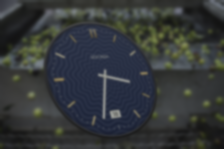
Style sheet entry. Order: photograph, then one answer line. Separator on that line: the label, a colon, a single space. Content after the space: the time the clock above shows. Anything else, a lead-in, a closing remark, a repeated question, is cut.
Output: 3:33
